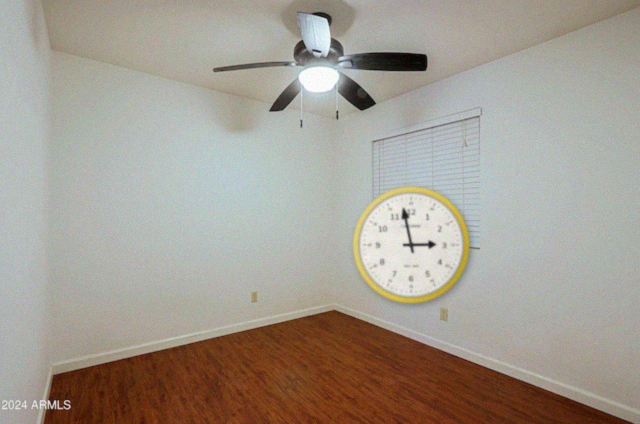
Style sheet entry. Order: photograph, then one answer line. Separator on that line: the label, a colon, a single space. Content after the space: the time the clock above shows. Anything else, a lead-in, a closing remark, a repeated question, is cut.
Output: 2:58
